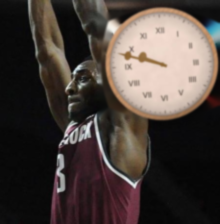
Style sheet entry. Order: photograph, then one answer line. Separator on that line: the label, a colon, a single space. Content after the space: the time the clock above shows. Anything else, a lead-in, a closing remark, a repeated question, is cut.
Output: 9:48
